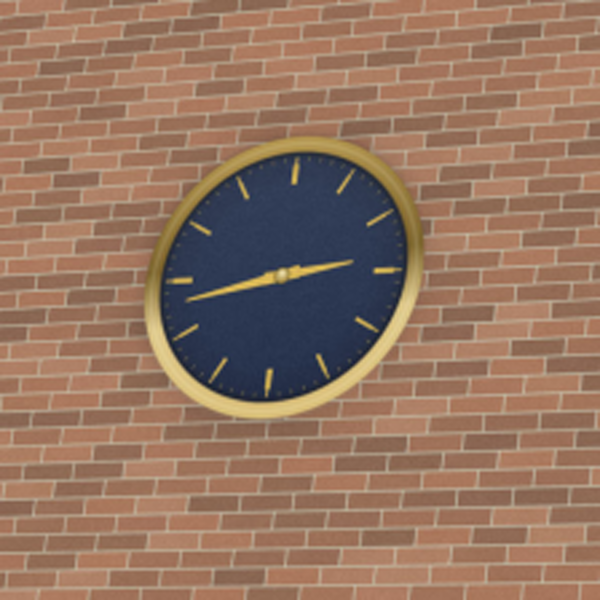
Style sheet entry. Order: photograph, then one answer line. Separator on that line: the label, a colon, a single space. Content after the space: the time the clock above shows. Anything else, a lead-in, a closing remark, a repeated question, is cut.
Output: 2:43
